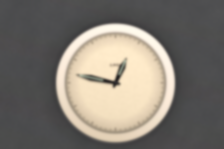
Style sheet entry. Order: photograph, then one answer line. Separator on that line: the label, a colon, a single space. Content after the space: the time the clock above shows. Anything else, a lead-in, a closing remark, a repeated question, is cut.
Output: 12:47
